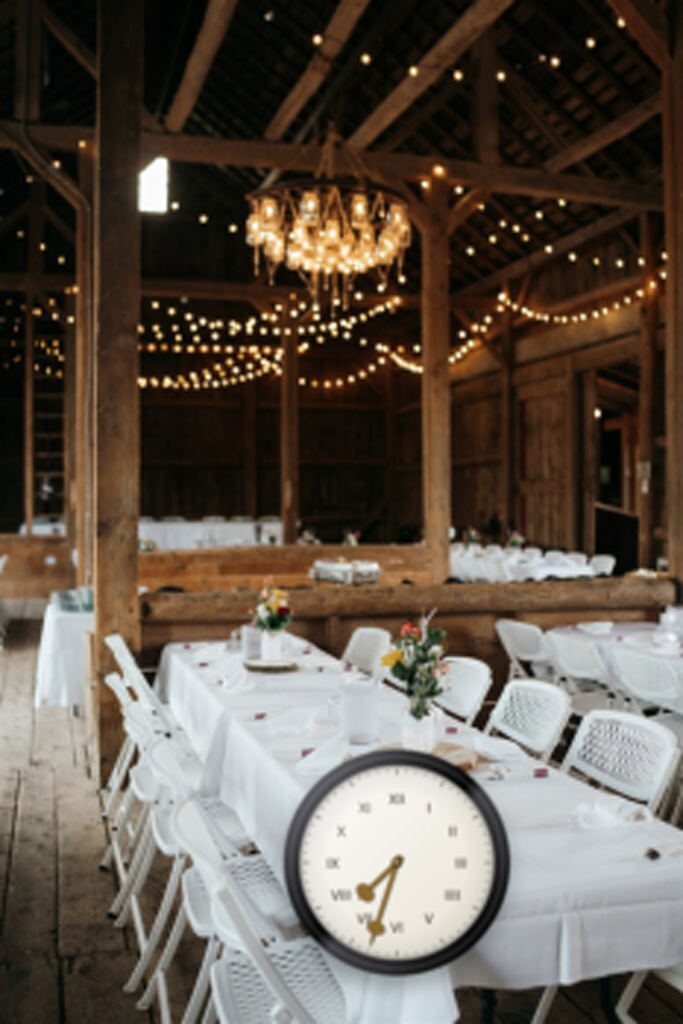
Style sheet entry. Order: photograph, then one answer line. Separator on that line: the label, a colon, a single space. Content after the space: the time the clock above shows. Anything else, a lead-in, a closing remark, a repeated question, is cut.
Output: 7:33
